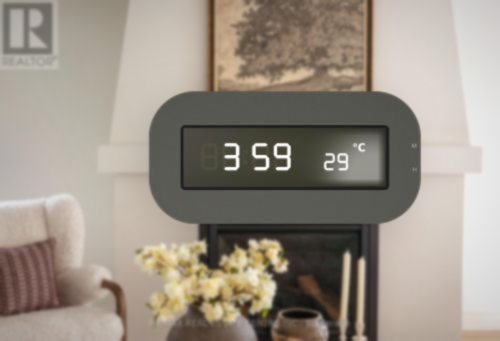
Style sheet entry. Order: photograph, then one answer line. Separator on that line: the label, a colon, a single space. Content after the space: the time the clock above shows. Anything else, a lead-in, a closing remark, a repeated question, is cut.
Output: 3:59
